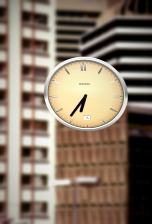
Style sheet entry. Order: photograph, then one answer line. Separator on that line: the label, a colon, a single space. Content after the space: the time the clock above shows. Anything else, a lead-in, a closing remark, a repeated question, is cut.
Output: 6:36
